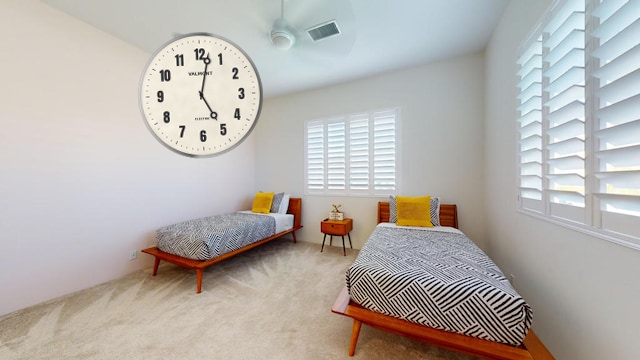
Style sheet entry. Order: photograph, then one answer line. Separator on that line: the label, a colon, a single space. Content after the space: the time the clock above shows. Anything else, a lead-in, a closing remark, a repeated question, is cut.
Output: 5:02
